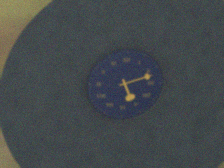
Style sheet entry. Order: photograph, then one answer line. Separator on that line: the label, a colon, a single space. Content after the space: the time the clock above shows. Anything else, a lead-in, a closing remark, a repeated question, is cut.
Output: 5:12
